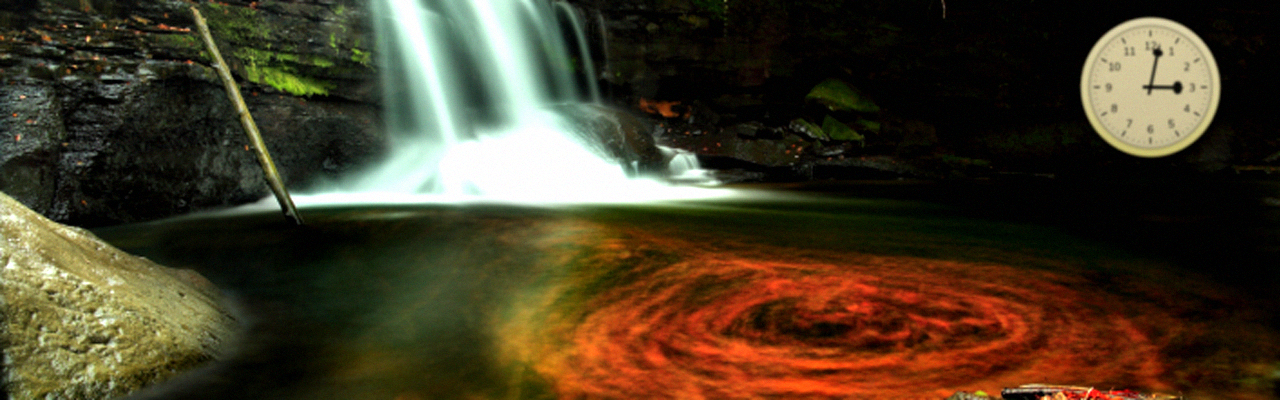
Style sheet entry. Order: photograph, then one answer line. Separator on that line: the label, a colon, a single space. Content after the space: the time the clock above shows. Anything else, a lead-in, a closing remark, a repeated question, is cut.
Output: 3:02
